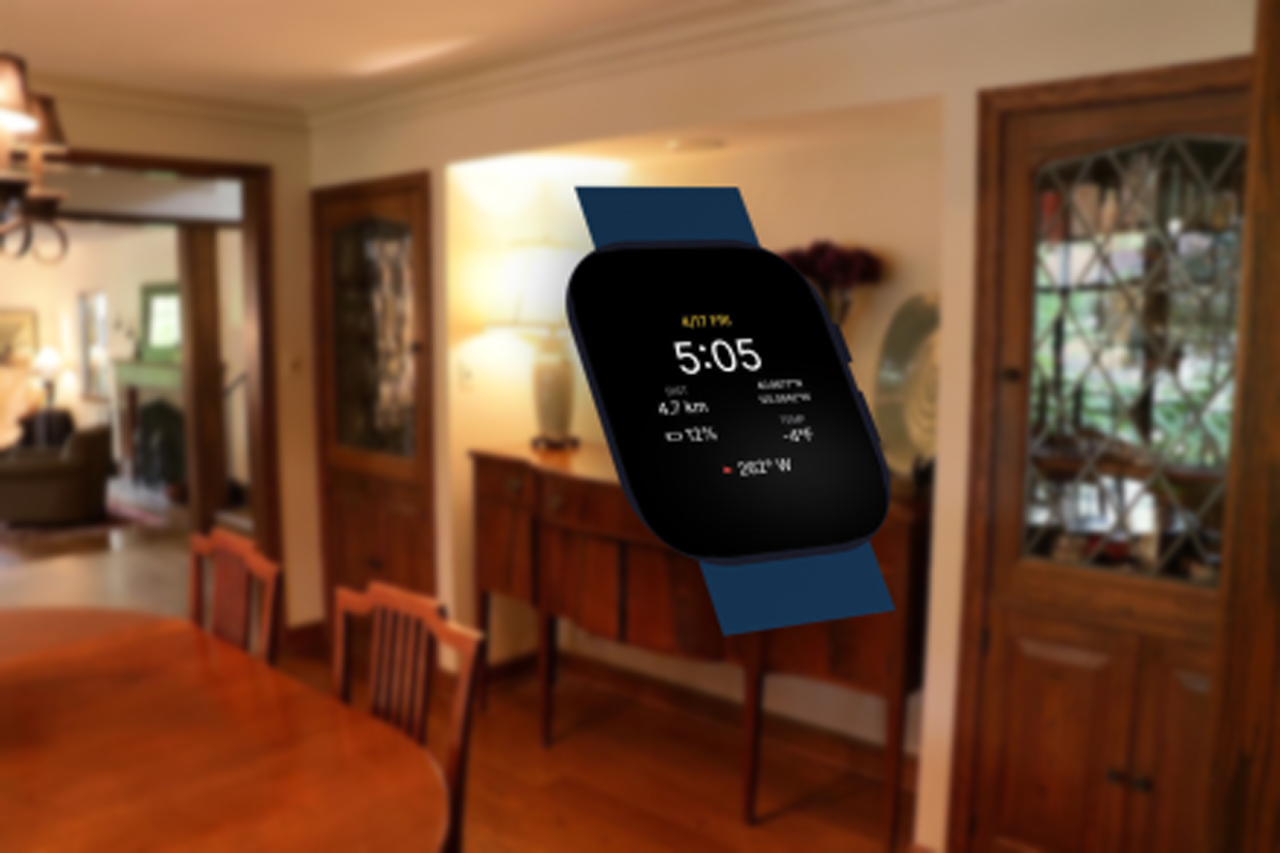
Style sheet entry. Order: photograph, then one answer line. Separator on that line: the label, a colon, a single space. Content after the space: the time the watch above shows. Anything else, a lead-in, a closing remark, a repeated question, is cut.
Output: 5:05
